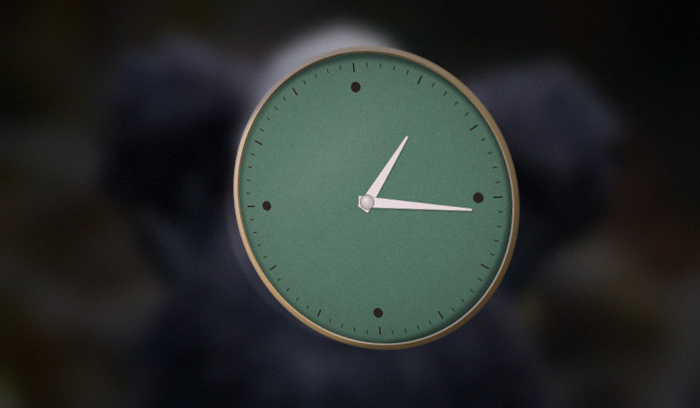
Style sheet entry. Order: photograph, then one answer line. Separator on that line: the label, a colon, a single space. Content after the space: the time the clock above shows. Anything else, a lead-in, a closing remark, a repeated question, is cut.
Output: 1:16
